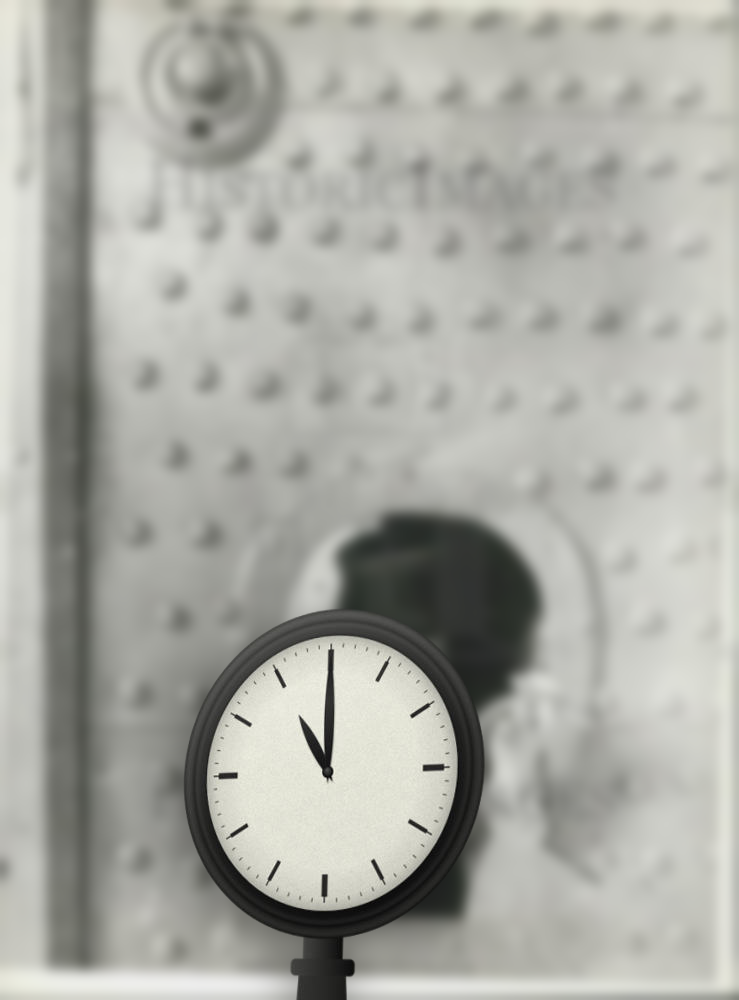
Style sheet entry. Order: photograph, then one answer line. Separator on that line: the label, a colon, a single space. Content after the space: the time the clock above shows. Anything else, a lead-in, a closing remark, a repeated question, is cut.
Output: 11:00
